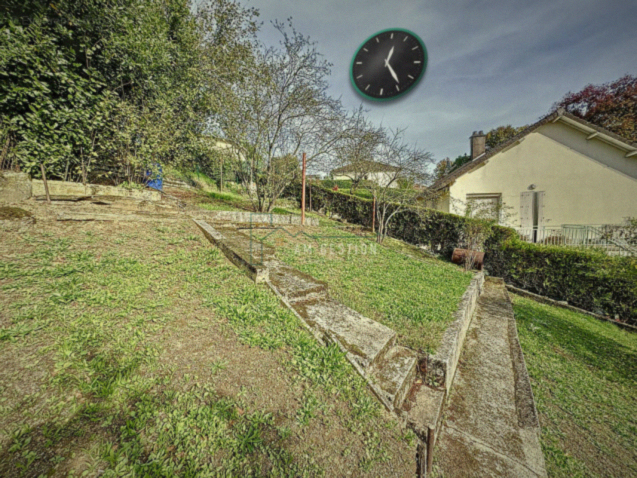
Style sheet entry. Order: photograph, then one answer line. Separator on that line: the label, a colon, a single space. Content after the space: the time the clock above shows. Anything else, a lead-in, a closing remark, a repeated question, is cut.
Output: 12:24
